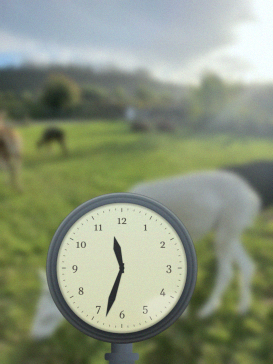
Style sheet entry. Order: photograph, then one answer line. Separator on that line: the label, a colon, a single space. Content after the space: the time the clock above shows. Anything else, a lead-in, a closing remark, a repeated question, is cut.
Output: 11:33
